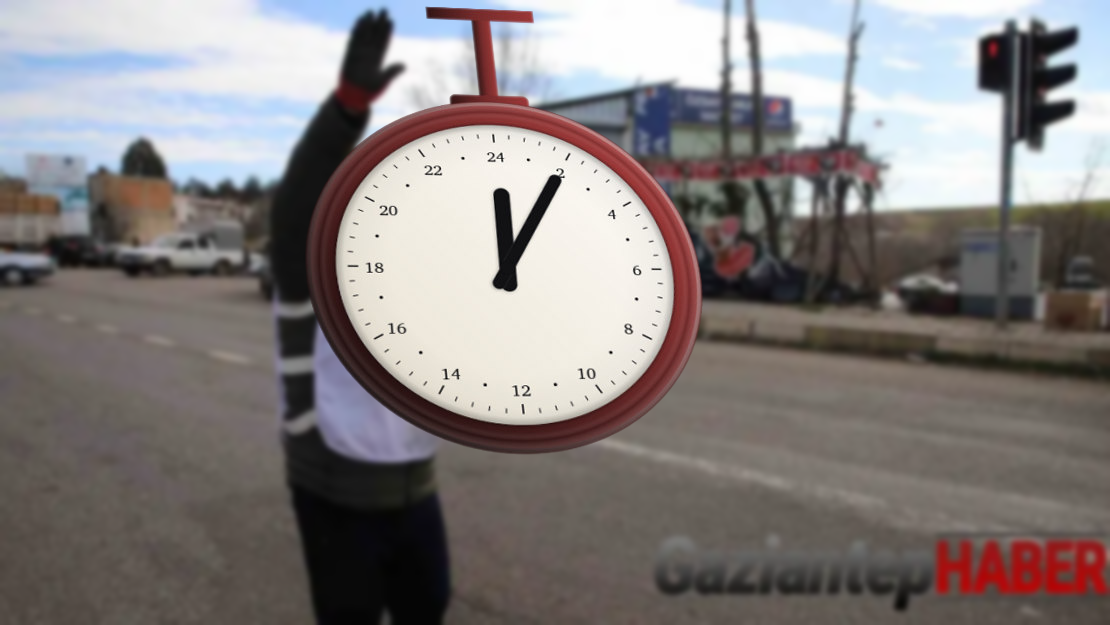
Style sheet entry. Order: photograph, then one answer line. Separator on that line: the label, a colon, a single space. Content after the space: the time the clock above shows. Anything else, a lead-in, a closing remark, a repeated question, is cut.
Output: 0:05
